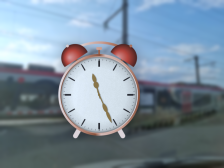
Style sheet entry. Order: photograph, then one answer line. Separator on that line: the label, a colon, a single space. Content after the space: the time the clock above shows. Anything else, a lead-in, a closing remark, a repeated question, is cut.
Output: 11:26
